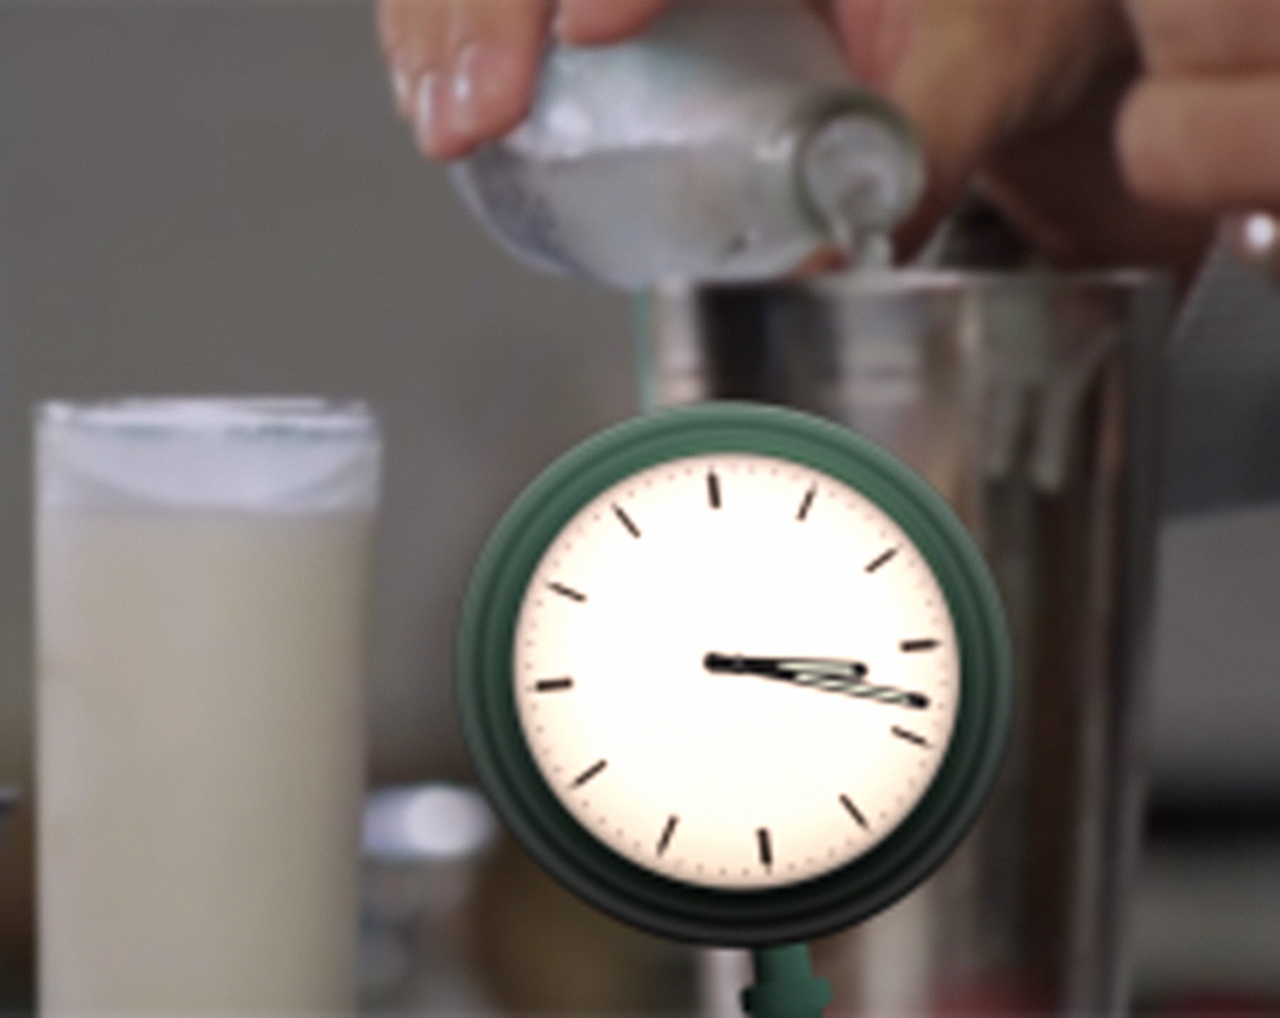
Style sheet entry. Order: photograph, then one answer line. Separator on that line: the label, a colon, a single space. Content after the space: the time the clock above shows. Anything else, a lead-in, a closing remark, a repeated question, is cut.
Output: 3:18
